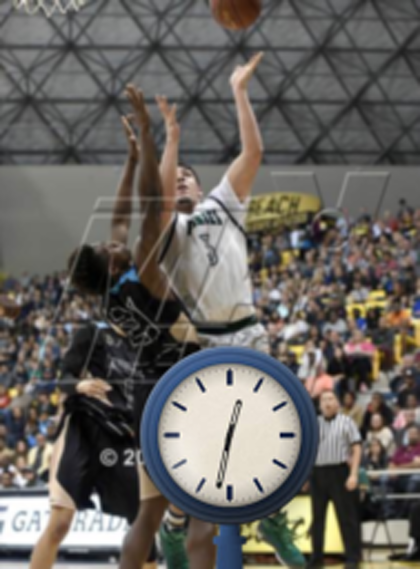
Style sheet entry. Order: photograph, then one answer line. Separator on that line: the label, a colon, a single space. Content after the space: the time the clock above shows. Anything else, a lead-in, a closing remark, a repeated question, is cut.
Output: 12:32
